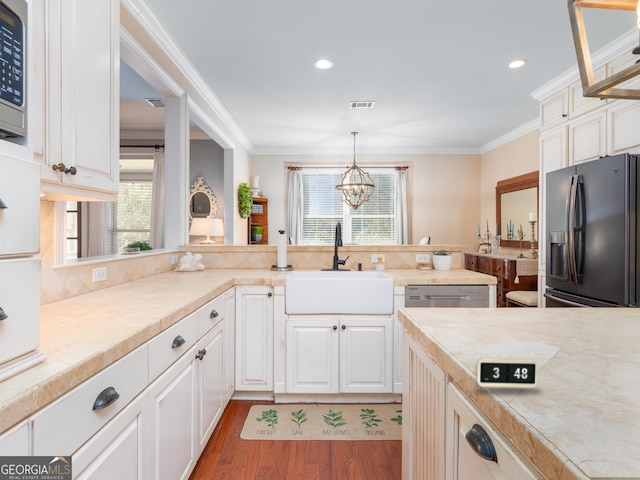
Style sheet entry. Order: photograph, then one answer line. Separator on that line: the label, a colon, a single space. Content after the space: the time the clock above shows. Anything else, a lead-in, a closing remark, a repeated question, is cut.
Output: 3:48
